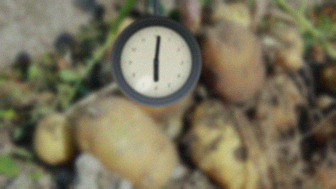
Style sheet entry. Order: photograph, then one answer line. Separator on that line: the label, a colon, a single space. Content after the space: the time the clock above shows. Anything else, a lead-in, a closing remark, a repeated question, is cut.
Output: 6:01
